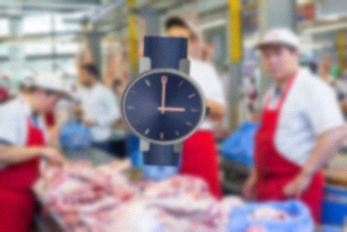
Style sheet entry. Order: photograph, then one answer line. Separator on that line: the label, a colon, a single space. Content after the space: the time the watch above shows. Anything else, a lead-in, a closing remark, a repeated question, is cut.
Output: 3:00
